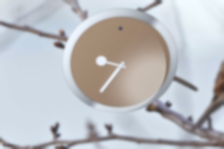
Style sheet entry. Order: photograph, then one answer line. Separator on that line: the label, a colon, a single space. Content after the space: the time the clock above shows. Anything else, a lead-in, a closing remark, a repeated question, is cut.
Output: 9:36
